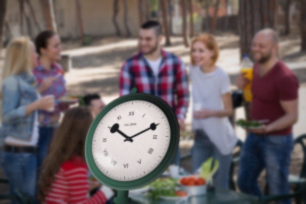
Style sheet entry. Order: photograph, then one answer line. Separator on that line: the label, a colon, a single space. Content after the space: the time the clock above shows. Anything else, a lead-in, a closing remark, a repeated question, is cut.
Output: 10:11
